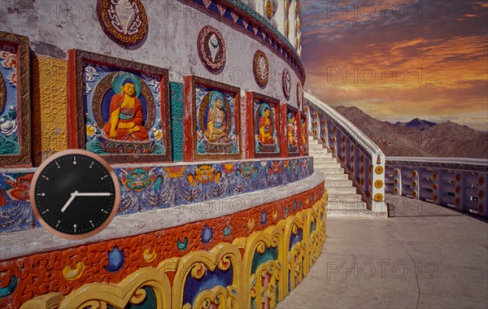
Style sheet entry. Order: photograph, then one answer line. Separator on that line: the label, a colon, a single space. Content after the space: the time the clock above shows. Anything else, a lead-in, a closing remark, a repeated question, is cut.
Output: 7:15
